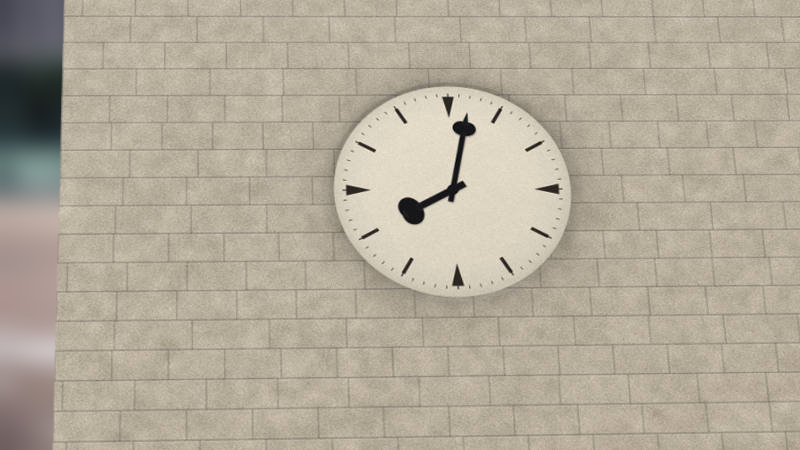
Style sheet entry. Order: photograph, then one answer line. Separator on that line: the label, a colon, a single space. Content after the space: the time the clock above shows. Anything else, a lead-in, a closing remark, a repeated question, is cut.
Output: 8:02
